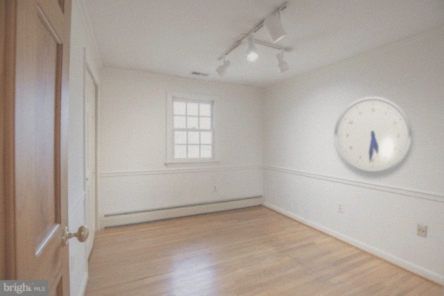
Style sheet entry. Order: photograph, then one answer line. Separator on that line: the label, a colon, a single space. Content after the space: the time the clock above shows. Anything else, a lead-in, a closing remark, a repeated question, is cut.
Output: 5:31
